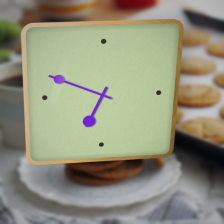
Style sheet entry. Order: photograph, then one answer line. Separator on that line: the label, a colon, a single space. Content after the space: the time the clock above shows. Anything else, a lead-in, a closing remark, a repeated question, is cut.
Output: 6:49
